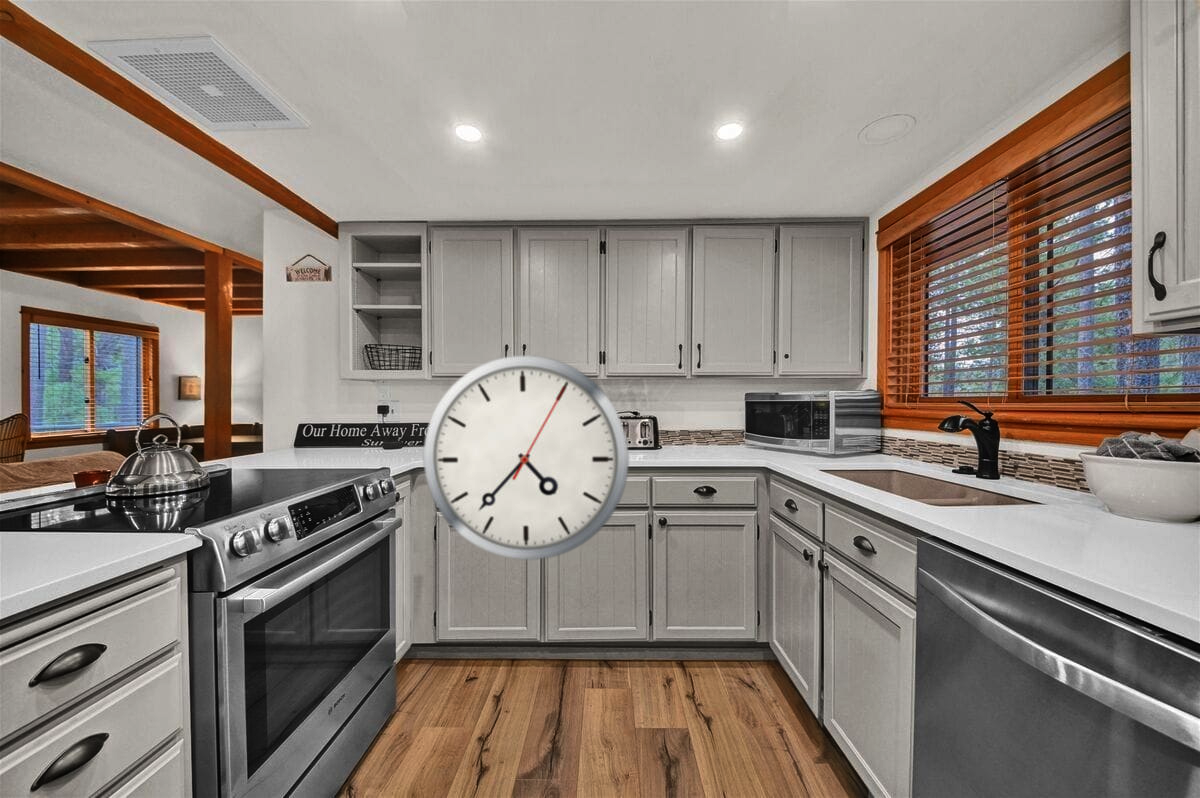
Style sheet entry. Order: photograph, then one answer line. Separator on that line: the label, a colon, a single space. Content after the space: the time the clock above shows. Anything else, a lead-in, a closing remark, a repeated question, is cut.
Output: 4:37:05
